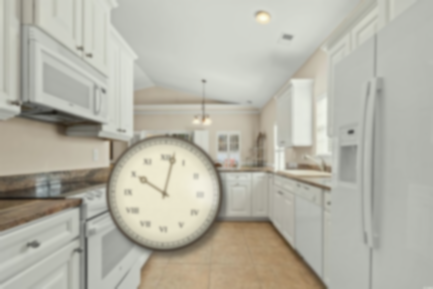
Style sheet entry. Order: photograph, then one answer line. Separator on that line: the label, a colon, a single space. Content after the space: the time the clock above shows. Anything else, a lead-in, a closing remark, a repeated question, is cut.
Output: 10:02
